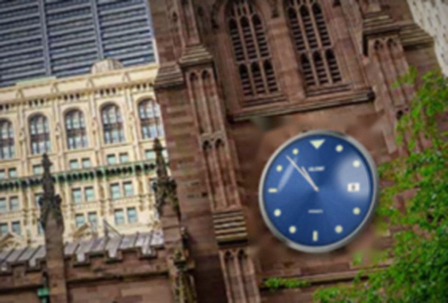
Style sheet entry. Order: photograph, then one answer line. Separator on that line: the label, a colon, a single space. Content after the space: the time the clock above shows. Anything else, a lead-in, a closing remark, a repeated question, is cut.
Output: 10:53
